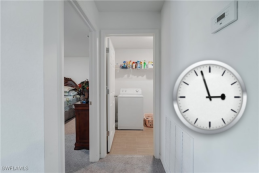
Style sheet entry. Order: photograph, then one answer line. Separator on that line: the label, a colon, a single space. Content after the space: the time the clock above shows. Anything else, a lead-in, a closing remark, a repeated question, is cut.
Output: 2:57
